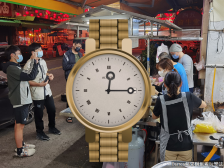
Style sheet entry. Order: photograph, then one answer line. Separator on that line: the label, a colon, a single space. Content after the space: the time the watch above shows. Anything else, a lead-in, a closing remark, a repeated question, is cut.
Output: 12:15
